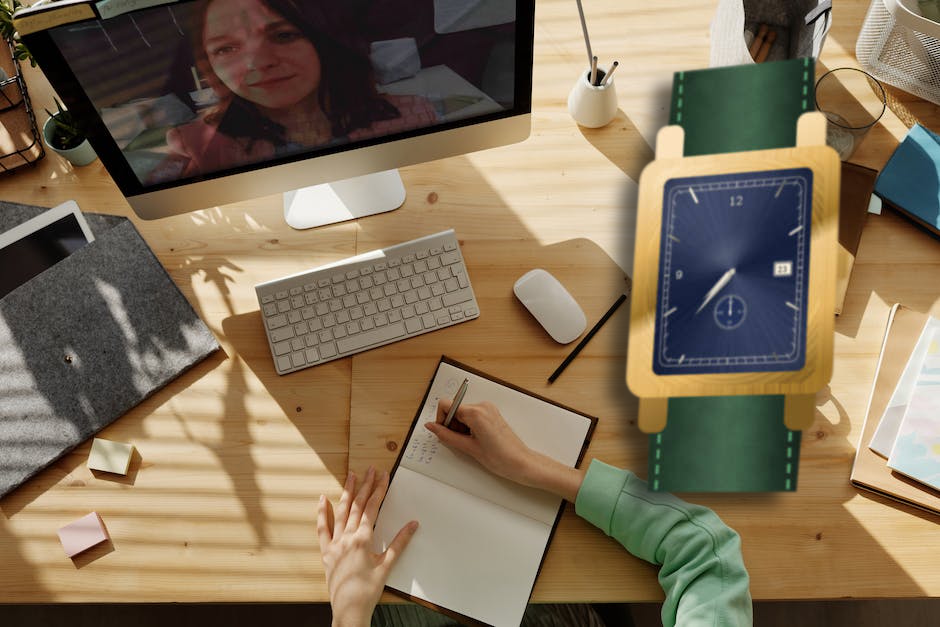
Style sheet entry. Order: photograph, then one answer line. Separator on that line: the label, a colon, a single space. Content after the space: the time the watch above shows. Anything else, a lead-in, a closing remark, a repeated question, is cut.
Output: 7:37
